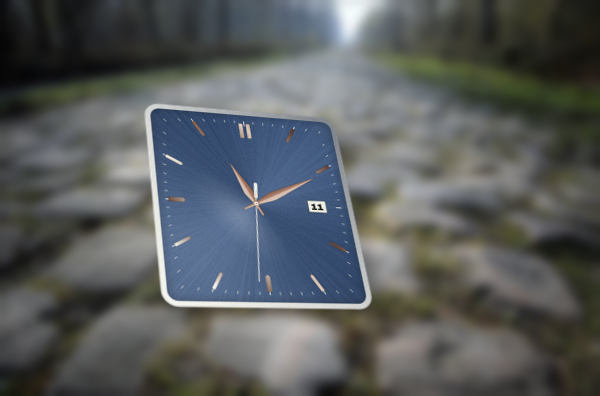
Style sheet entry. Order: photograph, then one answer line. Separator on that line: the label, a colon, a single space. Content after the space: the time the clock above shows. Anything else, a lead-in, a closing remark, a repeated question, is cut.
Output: 11:10:31
